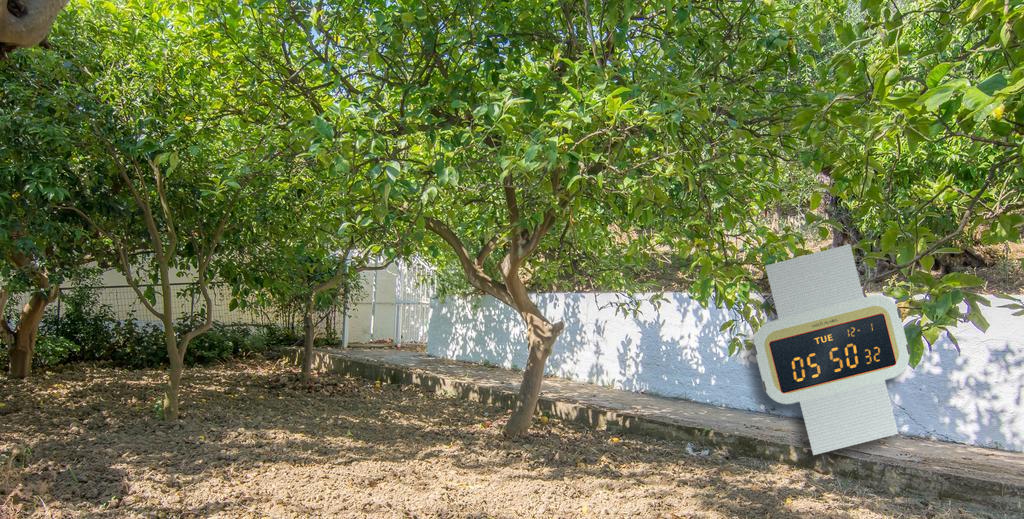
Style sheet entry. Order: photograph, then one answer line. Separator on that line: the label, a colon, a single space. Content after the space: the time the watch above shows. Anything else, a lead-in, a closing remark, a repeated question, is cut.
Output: 5:50:32
